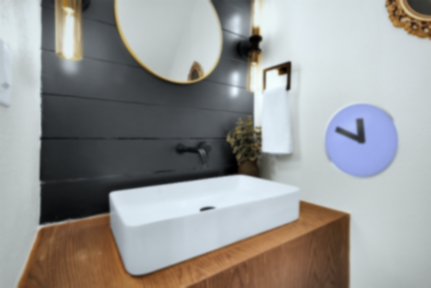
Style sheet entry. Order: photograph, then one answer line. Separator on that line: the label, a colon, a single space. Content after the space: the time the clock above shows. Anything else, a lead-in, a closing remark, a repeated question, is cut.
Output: 11:49
